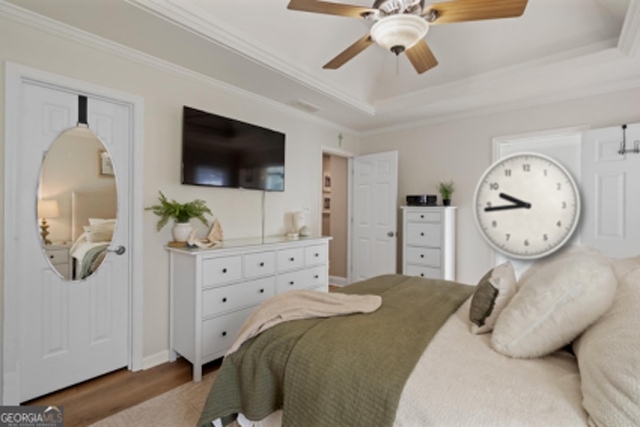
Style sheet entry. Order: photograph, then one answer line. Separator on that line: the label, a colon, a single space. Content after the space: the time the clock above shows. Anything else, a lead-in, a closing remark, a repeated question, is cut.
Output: 9:44
